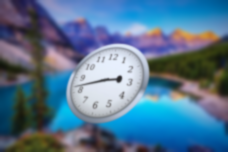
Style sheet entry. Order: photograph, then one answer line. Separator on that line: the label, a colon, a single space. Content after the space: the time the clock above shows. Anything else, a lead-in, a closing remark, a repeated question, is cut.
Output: 2:42
